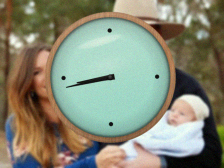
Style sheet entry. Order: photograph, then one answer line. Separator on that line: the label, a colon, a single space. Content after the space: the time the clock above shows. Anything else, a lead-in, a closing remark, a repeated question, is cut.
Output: 8:43
